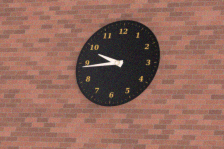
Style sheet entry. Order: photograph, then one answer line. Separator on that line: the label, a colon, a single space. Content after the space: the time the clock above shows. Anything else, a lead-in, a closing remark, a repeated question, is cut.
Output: 9:44
